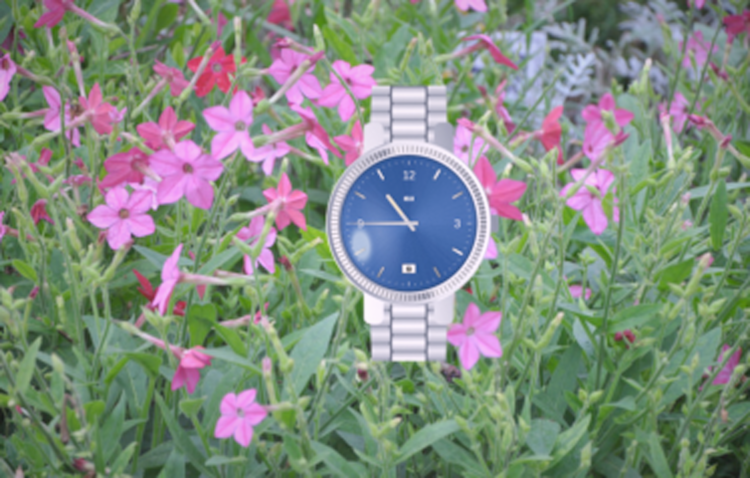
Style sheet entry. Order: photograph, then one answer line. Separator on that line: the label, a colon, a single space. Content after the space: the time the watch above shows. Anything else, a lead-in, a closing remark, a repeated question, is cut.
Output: 10:45
